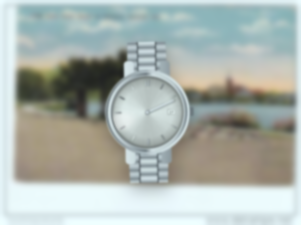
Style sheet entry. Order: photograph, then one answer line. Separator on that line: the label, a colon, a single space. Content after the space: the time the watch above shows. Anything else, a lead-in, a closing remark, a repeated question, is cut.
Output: 2:11
